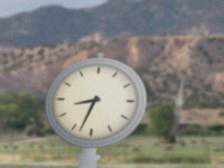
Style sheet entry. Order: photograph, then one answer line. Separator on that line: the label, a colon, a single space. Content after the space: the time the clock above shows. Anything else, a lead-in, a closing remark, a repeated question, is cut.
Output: 8:33
